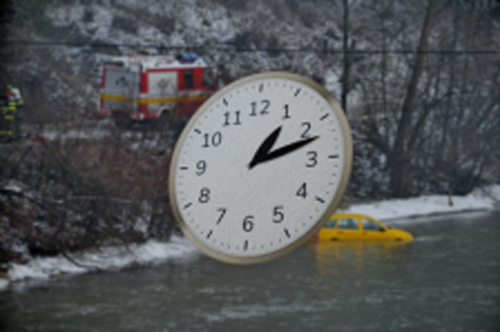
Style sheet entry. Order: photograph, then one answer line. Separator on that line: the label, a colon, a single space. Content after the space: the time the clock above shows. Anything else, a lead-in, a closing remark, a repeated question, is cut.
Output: 1:12
